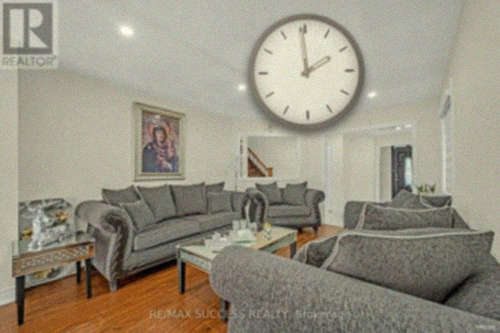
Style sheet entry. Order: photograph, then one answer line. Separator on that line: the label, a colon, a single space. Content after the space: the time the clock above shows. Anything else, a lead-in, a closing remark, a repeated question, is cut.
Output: 1:59
